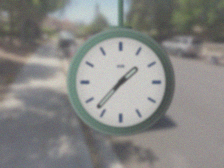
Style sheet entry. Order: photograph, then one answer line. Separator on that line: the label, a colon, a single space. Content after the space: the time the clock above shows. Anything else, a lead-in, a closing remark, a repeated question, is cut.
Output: 1:37
